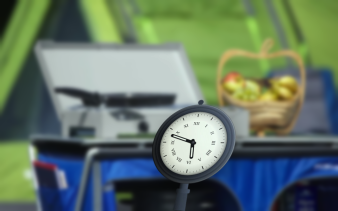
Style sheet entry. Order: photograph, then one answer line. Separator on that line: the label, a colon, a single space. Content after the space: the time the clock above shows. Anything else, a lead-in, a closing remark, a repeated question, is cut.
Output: 5:48
